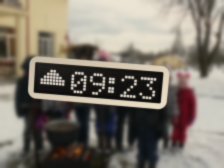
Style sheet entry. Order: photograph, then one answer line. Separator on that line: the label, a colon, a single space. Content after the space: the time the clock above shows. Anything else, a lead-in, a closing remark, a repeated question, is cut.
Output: 9:23
